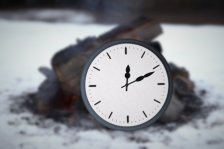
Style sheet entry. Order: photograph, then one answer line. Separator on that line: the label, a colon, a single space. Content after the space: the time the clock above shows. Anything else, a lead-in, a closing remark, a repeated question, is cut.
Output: 12:11
